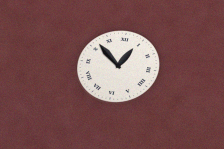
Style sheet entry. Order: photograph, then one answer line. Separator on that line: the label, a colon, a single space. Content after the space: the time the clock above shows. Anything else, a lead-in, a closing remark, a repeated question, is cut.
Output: 12:52
